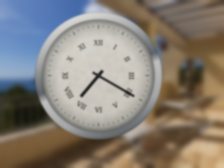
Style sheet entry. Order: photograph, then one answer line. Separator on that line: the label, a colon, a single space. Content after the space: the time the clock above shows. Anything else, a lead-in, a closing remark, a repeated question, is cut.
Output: 7:20
